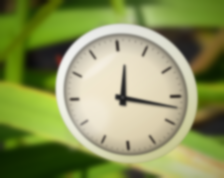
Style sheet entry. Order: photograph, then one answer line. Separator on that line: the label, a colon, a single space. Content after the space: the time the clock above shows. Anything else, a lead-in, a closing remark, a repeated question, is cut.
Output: 12:17
